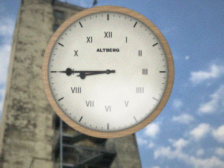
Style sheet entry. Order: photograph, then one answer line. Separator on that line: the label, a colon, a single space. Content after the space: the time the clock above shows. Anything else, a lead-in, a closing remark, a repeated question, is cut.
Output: 8:45
